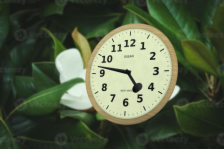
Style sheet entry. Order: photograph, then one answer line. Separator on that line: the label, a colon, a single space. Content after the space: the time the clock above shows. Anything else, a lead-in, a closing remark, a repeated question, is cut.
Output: 4:47
